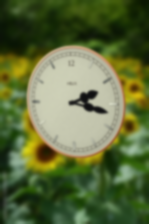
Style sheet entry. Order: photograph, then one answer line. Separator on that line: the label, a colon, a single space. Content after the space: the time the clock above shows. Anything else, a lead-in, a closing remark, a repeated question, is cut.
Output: 2:17
